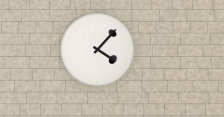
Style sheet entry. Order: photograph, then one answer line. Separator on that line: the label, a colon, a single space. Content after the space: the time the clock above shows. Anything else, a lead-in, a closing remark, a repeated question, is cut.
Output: 4:07
